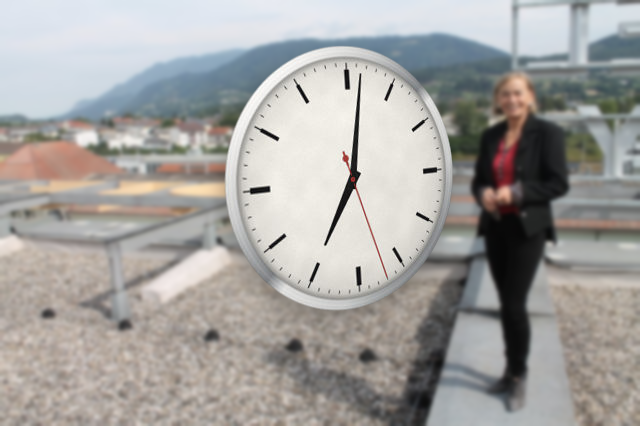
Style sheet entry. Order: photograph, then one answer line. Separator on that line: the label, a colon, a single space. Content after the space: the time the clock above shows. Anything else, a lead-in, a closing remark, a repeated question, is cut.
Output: 7:01:27
